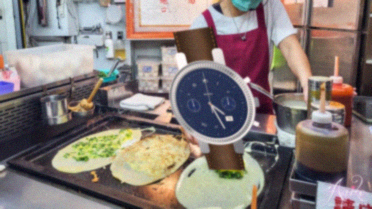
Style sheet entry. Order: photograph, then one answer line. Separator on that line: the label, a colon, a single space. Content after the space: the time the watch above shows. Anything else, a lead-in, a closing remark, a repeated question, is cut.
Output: 4:27
